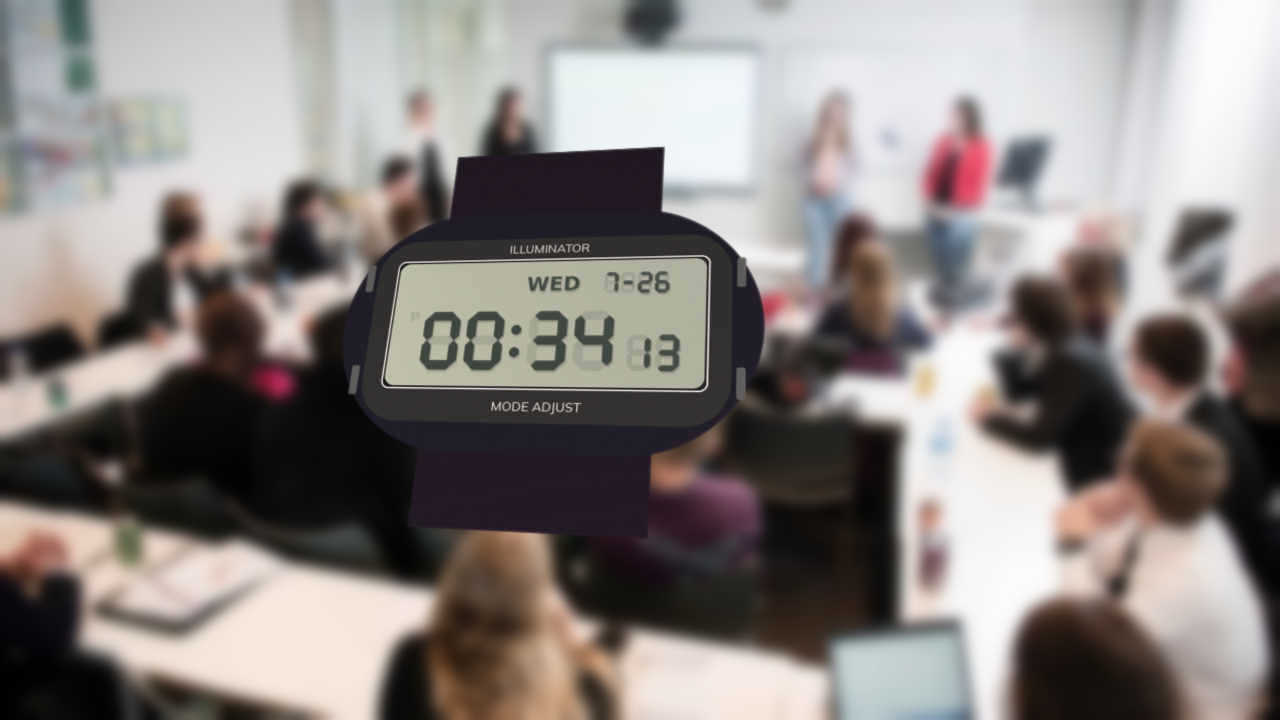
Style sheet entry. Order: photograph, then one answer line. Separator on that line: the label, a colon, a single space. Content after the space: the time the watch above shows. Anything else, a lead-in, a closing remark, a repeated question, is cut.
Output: 0:34:13
